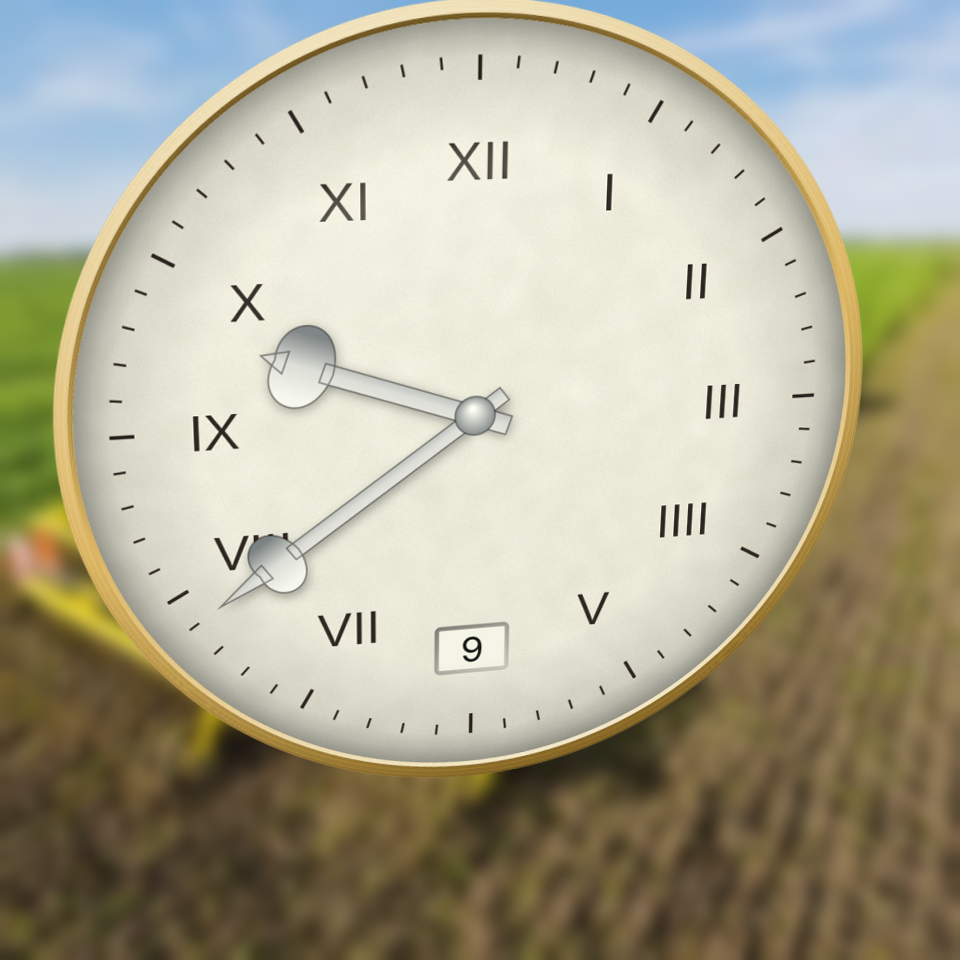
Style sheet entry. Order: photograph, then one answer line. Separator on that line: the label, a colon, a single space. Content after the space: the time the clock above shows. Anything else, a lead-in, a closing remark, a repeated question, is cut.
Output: 9:39
